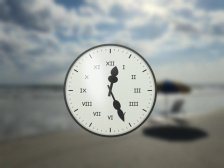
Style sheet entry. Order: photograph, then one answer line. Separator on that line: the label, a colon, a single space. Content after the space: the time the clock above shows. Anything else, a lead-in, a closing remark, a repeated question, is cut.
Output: 12:26
